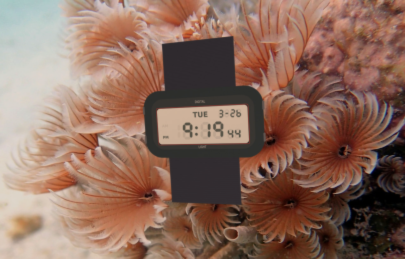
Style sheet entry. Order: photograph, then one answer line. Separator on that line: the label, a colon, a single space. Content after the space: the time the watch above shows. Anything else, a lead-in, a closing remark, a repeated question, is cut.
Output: 9:19:44
